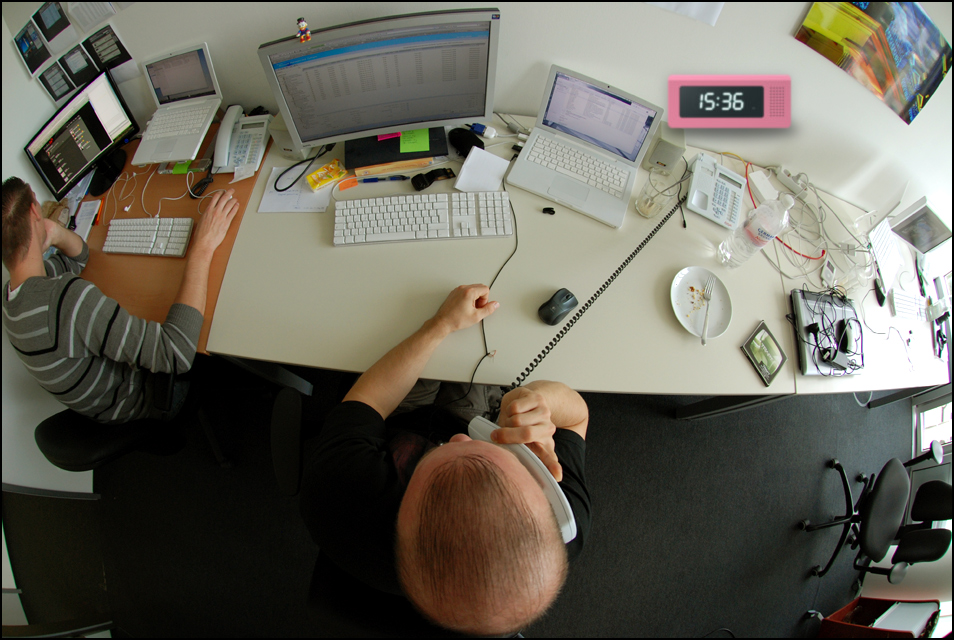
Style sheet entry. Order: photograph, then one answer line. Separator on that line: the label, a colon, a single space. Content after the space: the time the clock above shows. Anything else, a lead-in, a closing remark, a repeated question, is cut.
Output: 15:36
